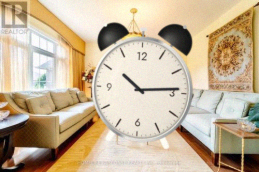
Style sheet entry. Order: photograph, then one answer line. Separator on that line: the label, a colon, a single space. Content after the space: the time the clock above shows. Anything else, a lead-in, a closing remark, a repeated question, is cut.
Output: 10:14
